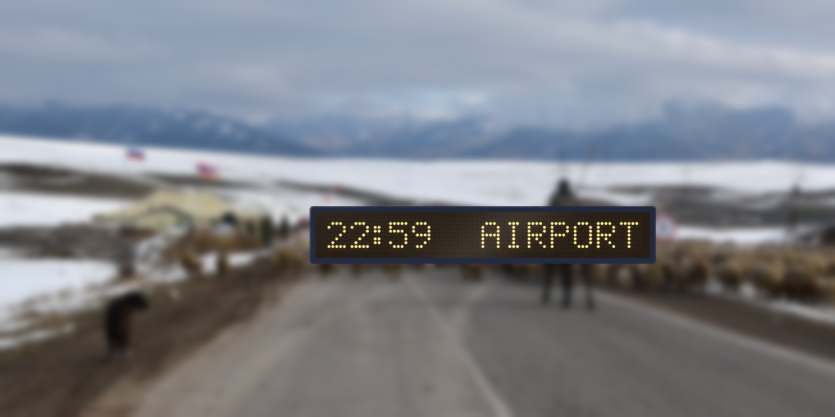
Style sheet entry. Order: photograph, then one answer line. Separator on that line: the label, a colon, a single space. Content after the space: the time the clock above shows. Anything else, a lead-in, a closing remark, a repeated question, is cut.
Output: 22:59
